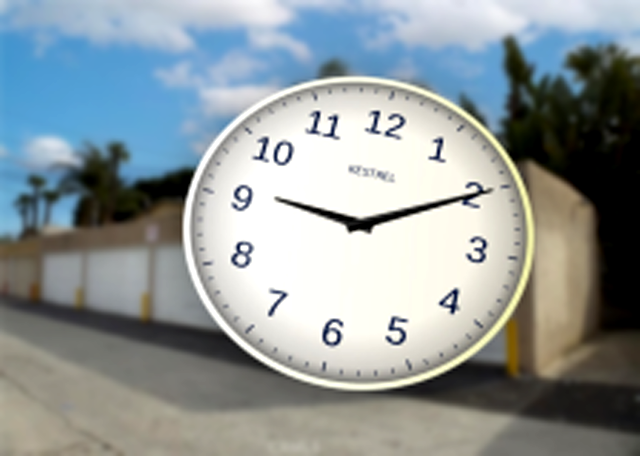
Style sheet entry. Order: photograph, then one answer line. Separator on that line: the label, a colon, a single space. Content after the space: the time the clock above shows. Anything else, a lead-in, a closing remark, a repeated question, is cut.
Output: 9:10
